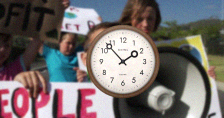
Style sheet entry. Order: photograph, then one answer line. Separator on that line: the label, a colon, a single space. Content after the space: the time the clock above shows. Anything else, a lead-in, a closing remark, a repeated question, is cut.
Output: 1:53
